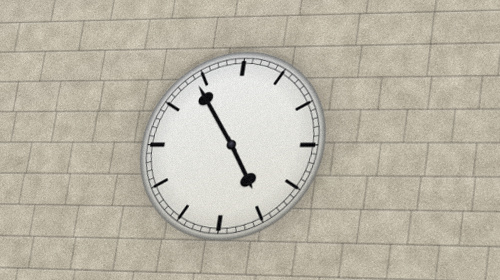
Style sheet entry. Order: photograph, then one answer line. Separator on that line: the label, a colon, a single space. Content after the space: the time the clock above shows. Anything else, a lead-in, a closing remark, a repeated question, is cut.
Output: 4:54
